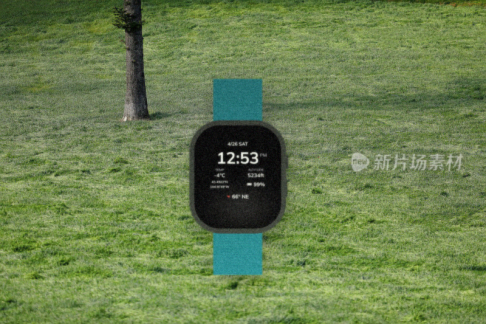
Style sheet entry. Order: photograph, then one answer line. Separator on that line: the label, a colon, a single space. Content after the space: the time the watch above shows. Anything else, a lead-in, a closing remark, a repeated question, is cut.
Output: 12:53
